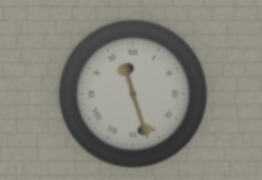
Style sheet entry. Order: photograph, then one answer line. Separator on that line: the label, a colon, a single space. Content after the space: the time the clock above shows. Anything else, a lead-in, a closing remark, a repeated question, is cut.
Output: 11:27
